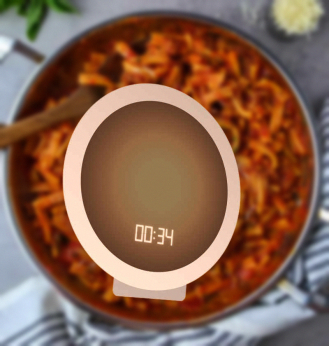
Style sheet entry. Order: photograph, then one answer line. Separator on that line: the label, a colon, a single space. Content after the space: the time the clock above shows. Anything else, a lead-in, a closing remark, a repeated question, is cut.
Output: 0:34
